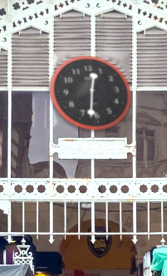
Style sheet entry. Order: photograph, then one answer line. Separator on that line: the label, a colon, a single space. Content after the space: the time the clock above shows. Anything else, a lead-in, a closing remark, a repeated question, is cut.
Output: 12:32
